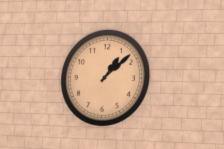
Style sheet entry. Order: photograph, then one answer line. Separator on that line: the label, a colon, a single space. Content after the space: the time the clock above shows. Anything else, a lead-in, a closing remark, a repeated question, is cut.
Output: 1:08
